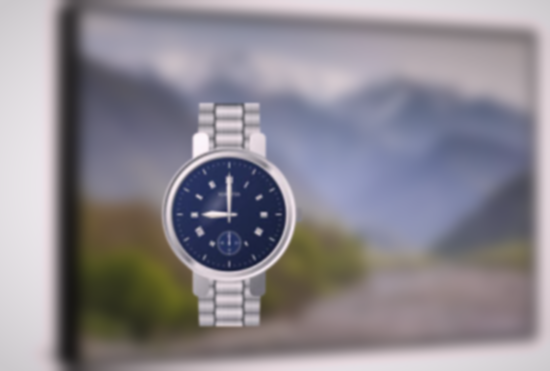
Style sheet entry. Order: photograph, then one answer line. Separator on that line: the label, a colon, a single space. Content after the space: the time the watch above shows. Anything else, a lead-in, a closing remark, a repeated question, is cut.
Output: 9:00
